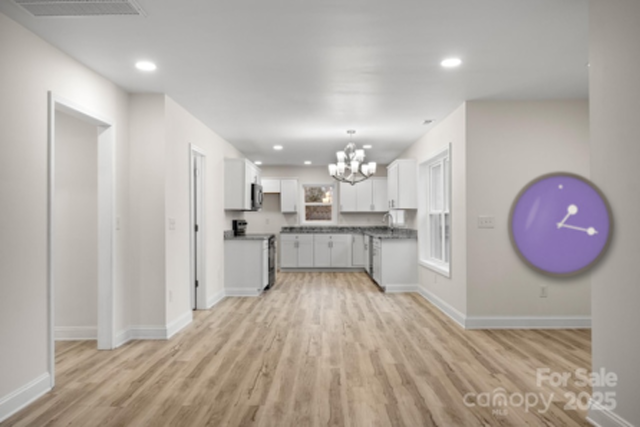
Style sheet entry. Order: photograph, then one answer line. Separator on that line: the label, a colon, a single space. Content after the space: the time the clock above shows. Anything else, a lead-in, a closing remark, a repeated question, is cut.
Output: 1:17
